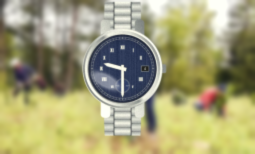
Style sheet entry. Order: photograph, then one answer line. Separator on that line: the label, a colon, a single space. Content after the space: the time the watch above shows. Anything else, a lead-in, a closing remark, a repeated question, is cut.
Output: 9:30
